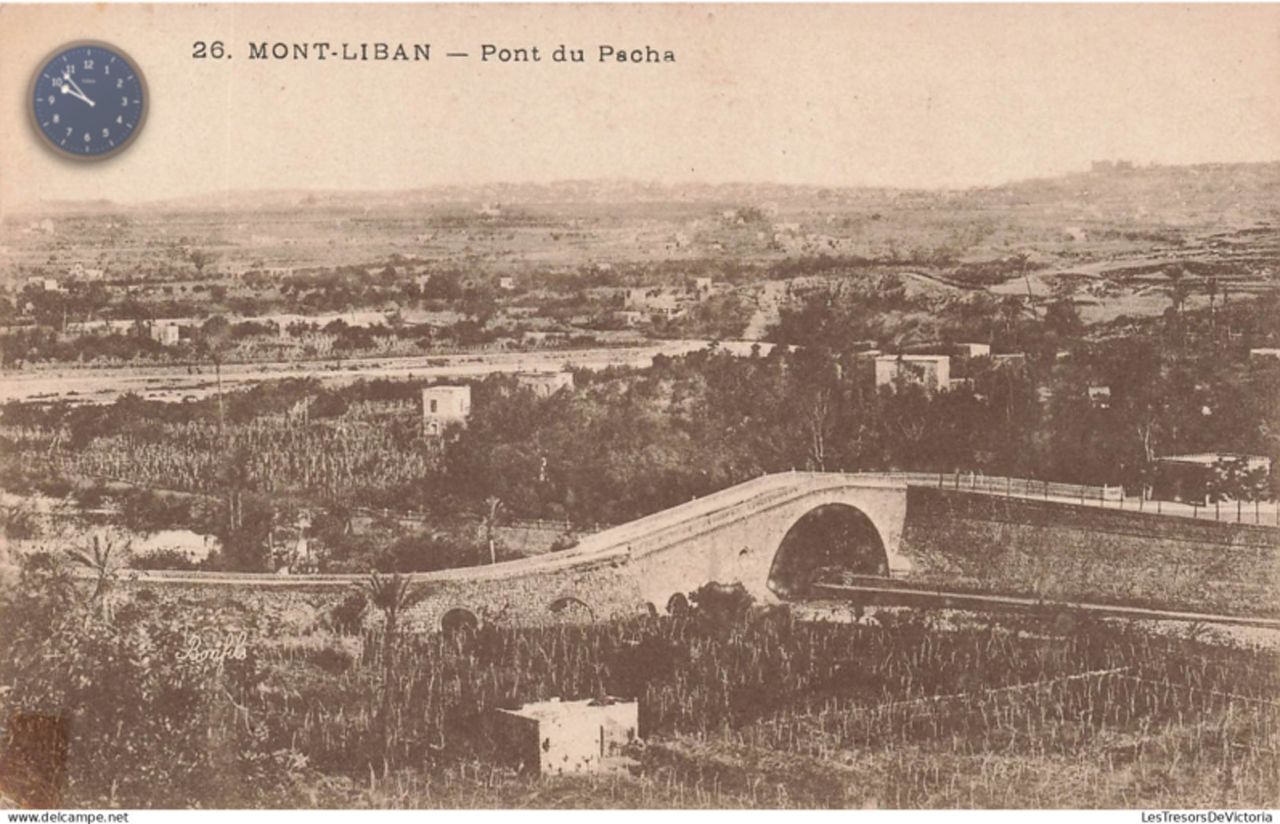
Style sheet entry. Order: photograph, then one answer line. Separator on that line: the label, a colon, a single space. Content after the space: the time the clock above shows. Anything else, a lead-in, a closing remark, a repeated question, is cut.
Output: 9:53
